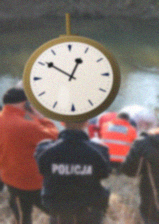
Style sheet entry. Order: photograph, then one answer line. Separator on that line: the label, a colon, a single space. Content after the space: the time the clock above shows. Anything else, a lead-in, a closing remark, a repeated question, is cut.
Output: 12:51
